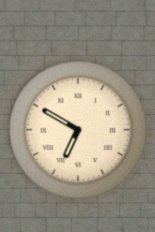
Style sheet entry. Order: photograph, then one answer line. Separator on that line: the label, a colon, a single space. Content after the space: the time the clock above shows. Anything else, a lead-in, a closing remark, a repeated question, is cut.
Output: 6:50
